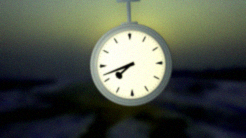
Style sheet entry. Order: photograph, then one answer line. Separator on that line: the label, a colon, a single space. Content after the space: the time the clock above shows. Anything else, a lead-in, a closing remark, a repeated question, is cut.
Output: 7:42
